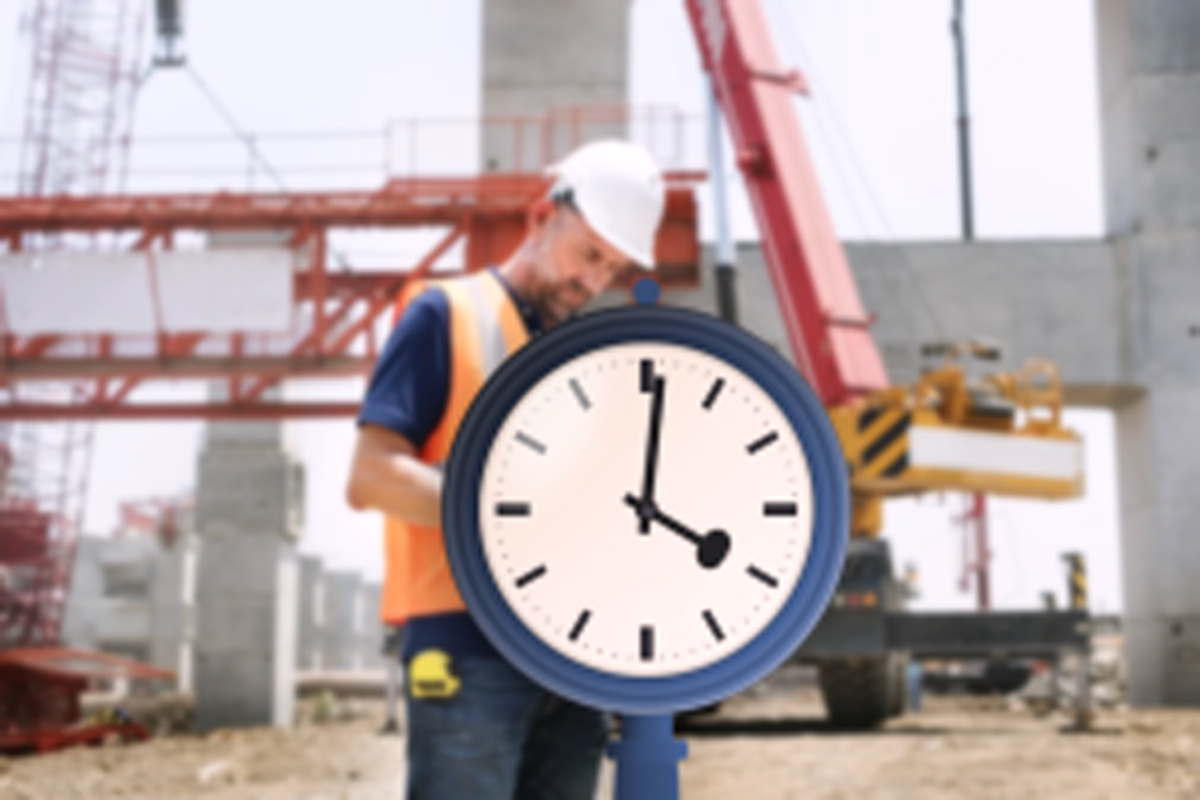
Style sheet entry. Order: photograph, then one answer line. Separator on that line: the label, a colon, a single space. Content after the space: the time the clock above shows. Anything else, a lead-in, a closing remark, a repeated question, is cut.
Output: 4:01
